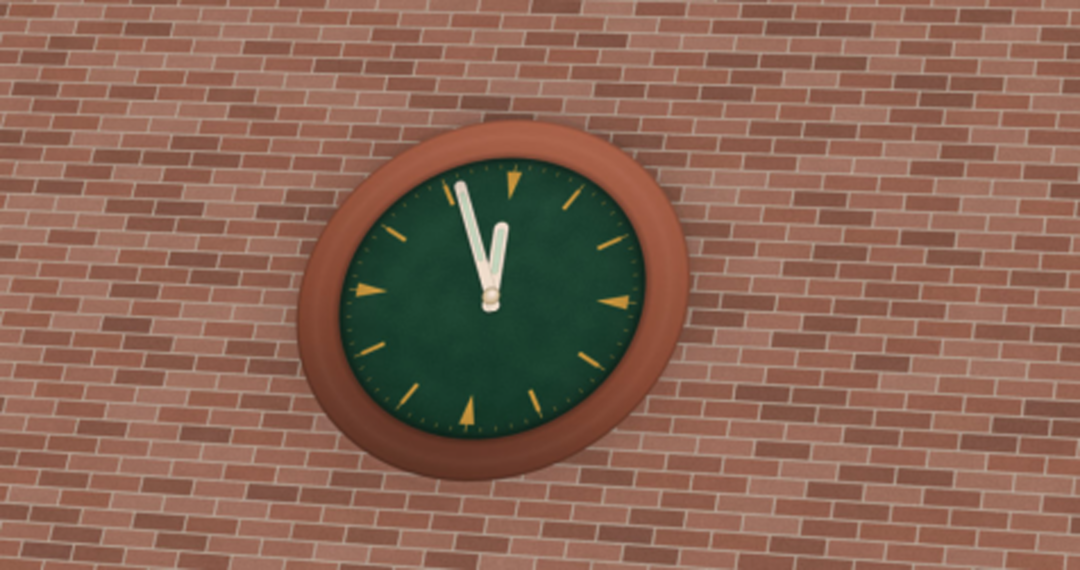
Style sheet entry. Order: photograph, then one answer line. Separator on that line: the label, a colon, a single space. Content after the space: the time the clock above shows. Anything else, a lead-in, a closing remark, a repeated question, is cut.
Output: 11:56
